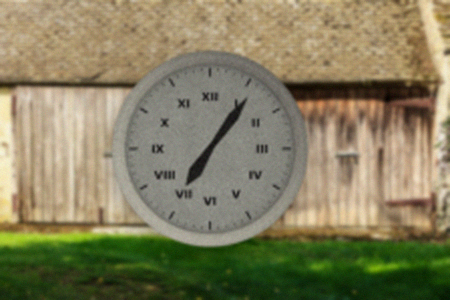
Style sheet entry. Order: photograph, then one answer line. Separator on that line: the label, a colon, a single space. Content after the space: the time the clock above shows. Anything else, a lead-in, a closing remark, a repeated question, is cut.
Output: 7:06
